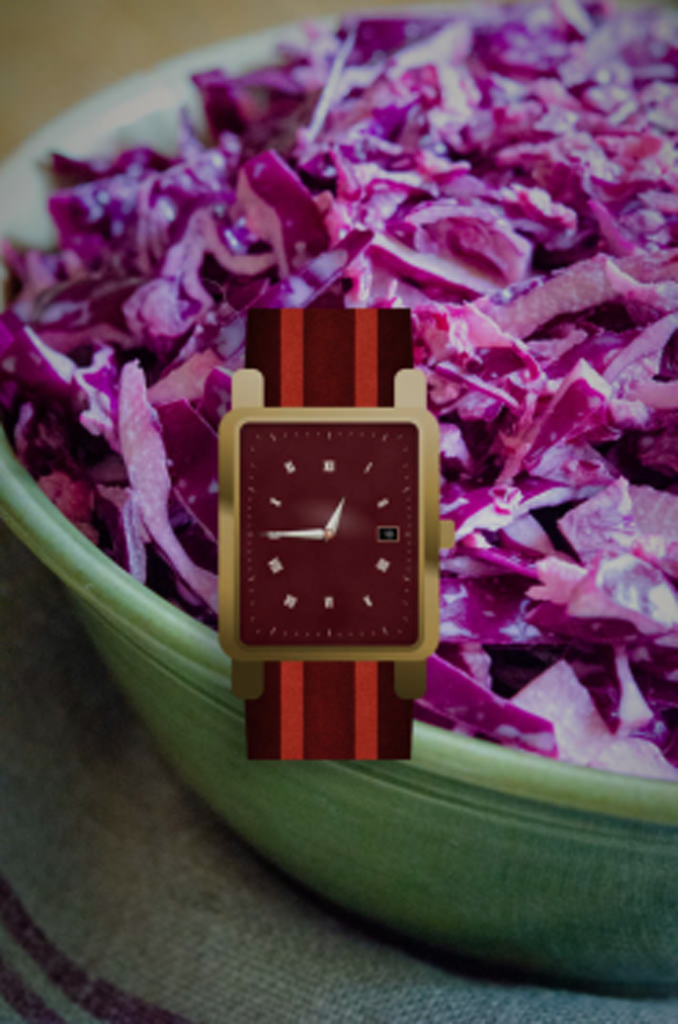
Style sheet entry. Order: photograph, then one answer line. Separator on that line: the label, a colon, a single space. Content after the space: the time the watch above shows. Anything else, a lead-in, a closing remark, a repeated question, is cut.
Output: 12:45
